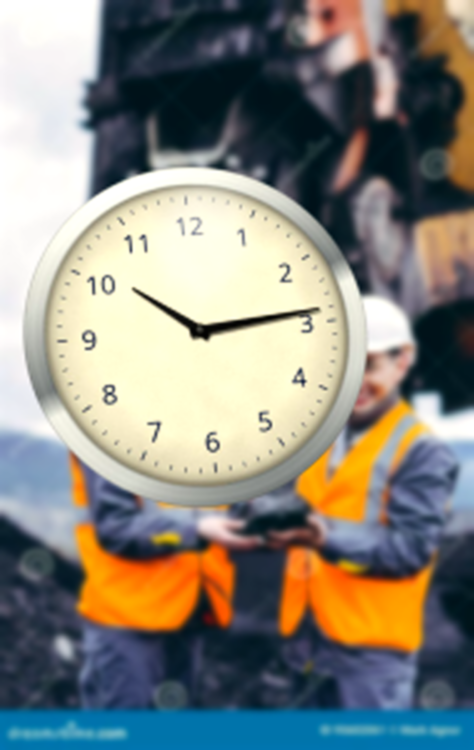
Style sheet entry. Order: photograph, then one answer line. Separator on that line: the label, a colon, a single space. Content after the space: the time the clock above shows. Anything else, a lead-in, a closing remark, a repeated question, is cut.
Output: 10:14
